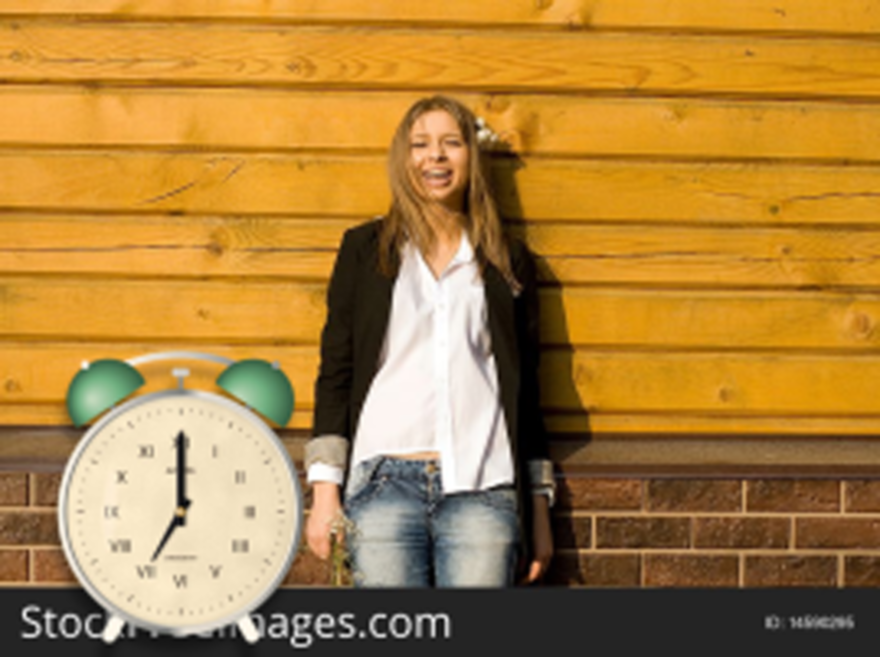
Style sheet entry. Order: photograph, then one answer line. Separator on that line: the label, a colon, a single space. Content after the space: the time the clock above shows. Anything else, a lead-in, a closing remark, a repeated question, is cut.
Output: 7:00
